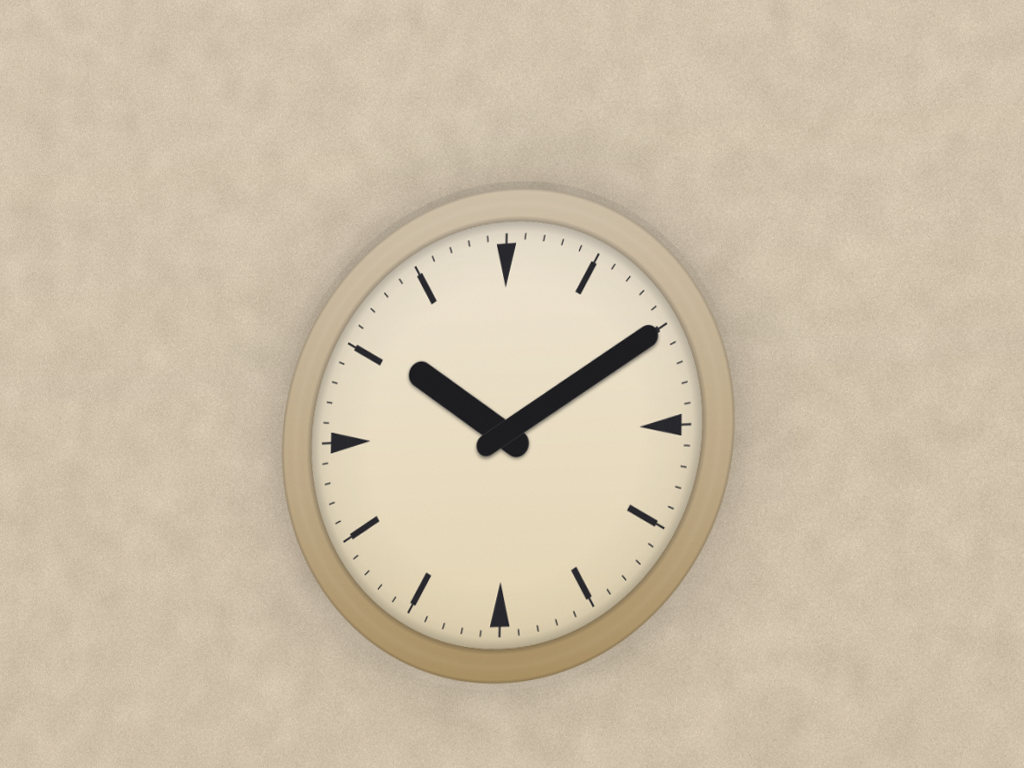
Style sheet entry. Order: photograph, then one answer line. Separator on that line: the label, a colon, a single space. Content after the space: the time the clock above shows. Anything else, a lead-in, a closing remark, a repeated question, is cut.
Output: 10:10
